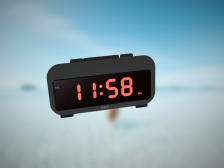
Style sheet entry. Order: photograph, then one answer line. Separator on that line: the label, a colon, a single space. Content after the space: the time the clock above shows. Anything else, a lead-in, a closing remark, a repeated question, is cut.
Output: 11:58
